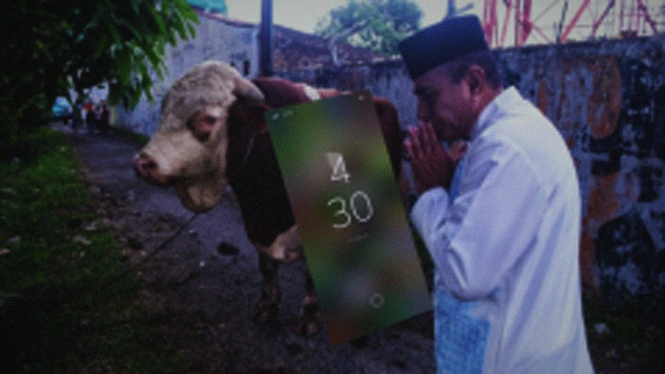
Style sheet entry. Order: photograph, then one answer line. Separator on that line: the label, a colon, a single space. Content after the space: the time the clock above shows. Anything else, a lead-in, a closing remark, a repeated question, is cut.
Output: 4:30
